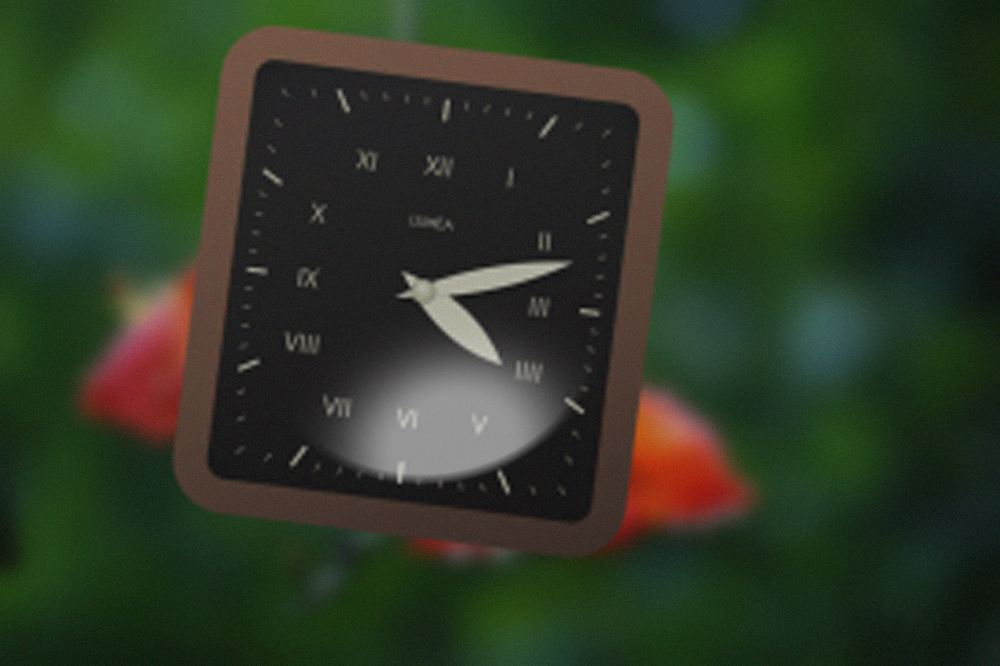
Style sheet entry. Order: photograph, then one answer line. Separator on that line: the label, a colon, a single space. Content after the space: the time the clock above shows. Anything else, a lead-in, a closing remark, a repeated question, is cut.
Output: 4:12
